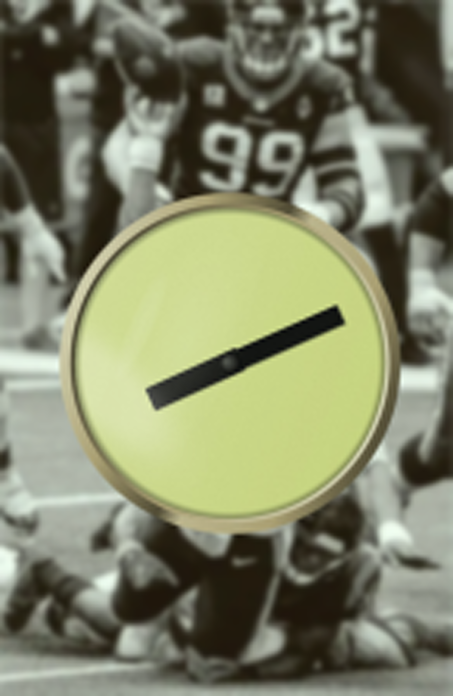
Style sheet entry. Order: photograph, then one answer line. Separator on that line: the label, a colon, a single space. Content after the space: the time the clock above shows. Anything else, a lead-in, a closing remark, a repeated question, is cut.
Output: 8:11
